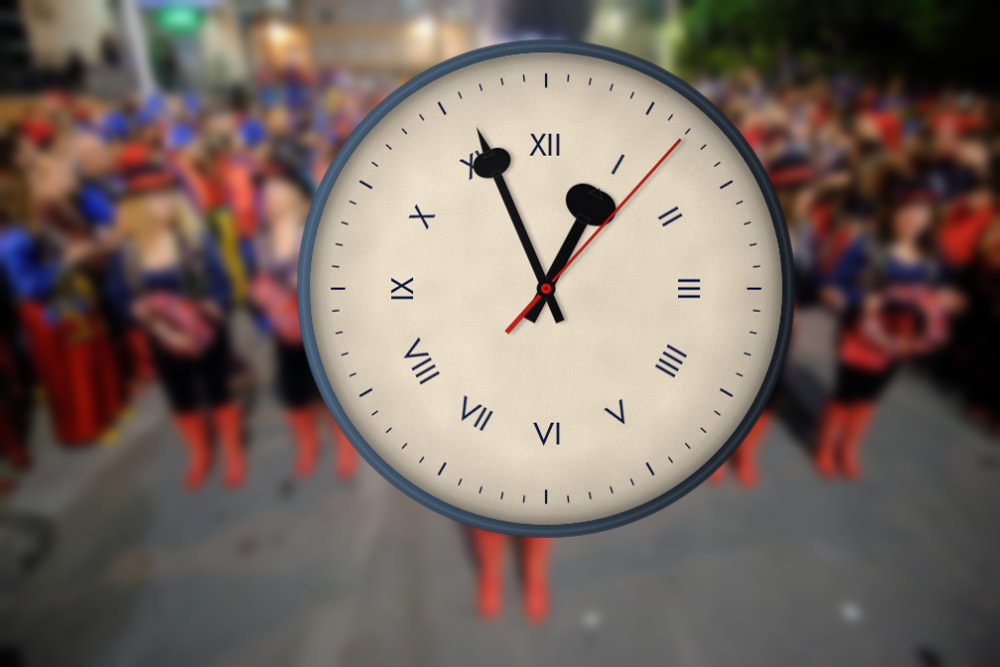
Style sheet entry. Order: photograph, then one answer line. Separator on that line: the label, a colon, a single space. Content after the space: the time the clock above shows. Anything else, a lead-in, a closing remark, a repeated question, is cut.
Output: 12:56:07
